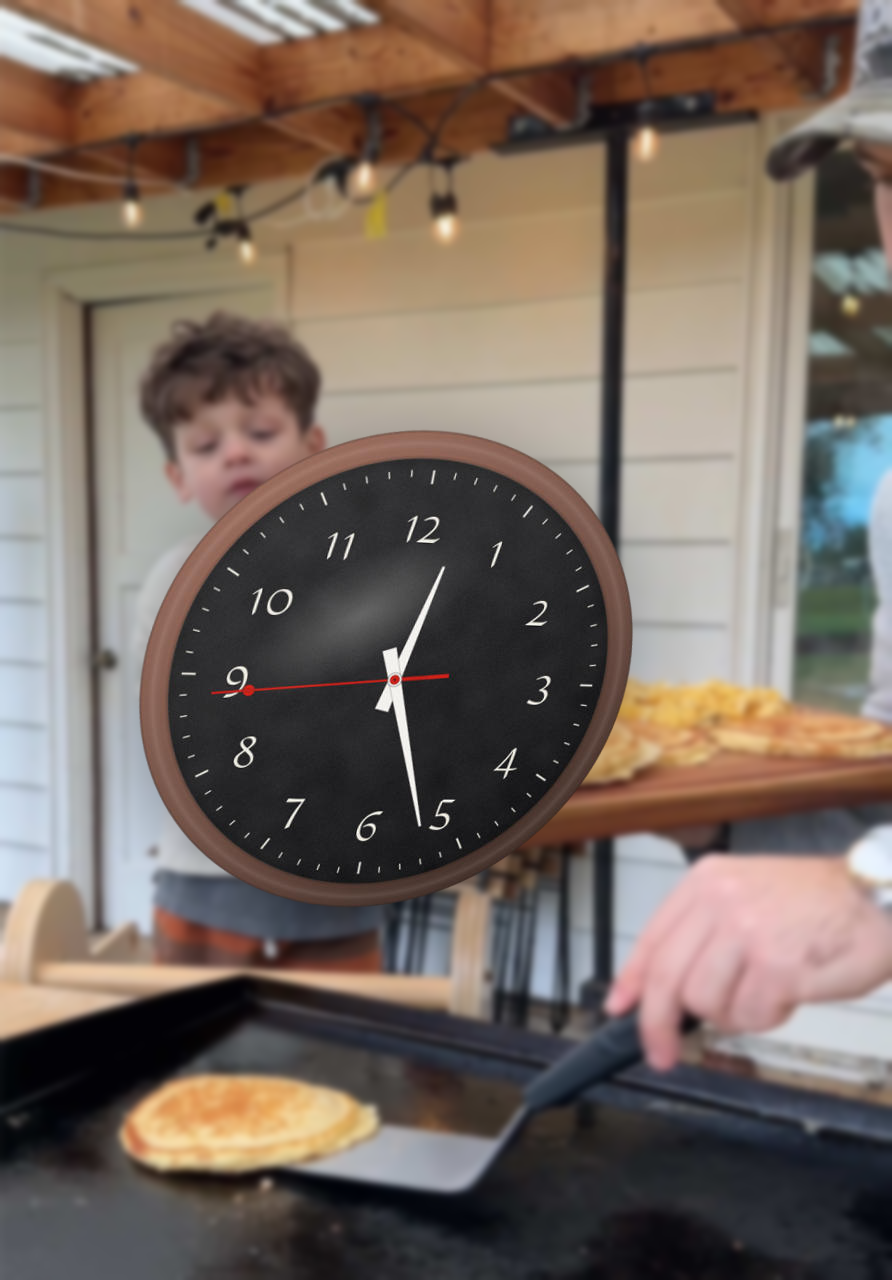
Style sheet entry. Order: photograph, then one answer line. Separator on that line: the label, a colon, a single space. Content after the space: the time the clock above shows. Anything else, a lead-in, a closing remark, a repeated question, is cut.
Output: 12:26:44
